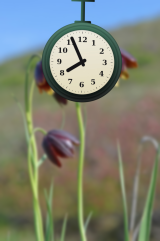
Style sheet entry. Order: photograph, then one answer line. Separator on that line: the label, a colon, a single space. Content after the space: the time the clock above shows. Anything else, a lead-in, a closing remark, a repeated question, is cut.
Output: 7:56
